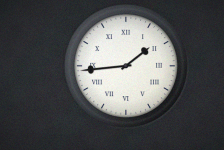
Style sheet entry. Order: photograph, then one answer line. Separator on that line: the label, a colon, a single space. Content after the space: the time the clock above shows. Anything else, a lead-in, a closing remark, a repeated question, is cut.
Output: 1:44
